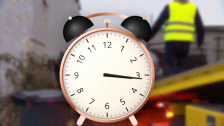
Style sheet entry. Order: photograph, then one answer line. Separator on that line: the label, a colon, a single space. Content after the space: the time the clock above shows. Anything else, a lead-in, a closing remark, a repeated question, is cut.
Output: 3:16
